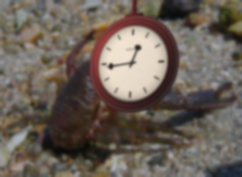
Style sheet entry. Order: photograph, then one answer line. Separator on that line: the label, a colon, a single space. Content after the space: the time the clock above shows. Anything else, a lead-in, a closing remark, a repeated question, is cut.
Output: 12:44
